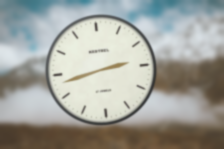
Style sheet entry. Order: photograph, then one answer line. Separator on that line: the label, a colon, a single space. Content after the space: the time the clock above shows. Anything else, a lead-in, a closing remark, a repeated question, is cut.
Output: 2:43
